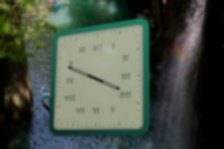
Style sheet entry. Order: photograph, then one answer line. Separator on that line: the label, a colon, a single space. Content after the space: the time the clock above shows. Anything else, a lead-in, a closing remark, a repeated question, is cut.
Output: 3:49
